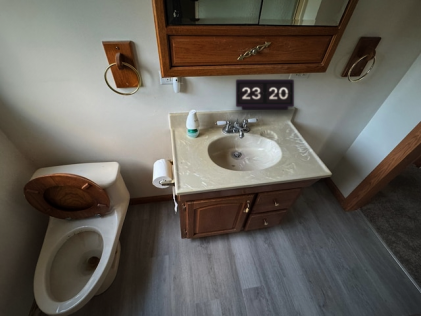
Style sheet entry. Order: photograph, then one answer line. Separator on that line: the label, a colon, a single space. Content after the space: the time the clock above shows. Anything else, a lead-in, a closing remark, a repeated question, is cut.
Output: 23:20
